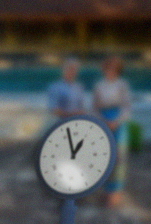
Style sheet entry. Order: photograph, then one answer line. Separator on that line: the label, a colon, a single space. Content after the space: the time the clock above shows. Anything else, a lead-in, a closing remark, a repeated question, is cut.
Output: 12:57
